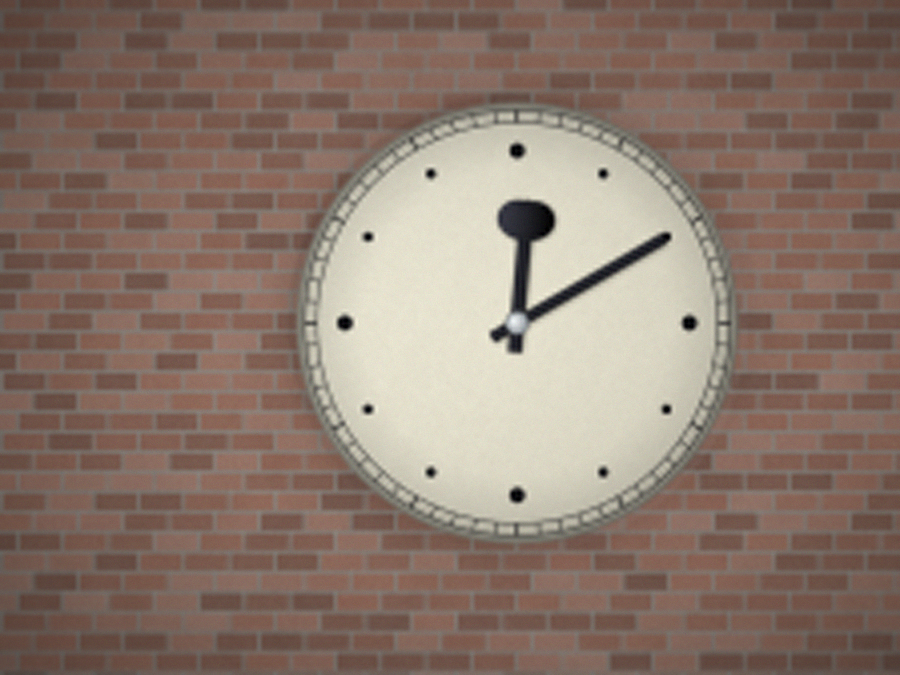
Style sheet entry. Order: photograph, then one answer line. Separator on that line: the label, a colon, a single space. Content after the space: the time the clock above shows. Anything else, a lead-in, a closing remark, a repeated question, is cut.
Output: 12:10
